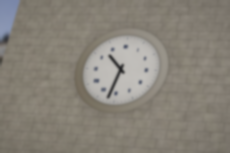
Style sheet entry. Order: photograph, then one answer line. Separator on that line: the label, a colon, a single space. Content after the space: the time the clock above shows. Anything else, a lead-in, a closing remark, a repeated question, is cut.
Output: 10:32
